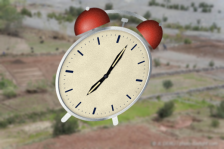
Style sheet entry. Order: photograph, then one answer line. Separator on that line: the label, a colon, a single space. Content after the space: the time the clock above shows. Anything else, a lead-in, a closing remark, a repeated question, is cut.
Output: 7:03
